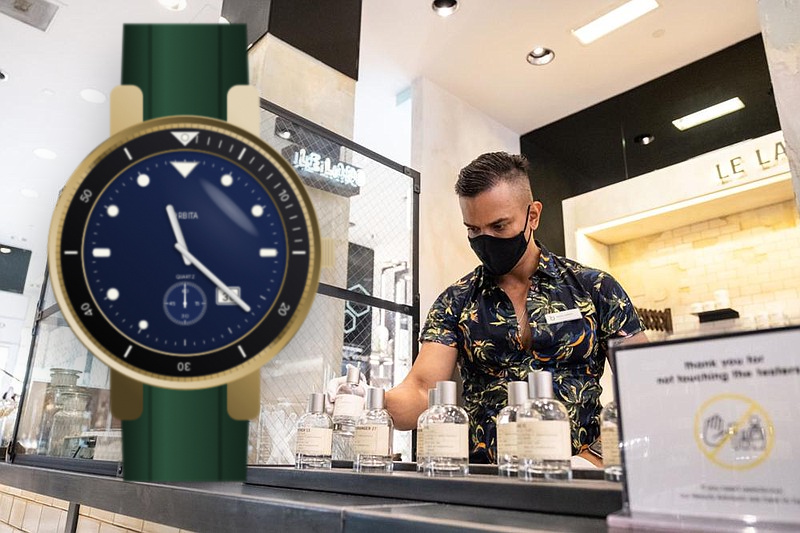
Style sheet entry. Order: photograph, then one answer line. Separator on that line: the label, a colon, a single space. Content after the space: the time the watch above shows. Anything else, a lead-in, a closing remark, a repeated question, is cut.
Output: 11:22
